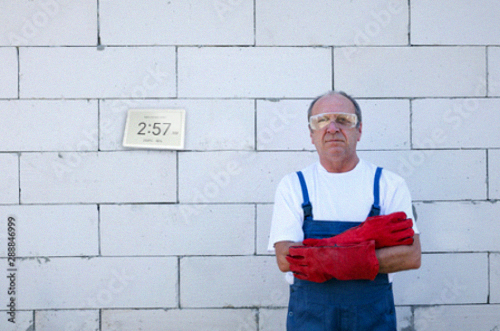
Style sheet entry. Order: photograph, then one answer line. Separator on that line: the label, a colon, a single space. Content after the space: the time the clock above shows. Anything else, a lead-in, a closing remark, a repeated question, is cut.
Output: 2:57
